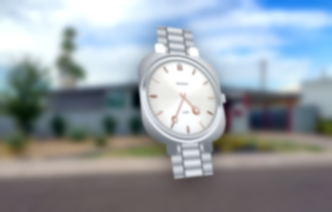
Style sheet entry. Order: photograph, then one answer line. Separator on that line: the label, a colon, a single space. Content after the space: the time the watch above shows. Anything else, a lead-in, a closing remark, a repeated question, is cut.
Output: 4:35
